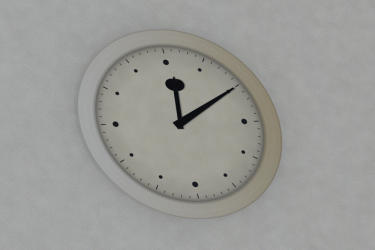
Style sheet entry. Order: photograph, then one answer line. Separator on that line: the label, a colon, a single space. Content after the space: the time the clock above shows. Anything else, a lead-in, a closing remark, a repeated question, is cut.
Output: 12:10
